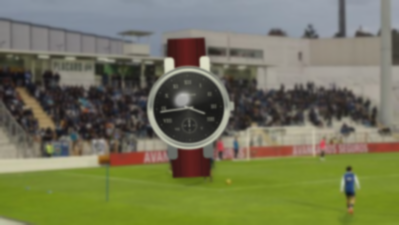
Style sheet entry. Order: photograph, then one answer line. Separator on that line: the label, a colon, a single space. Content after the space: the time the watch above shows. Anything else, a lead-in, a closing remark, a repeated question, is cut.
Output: 3:44
